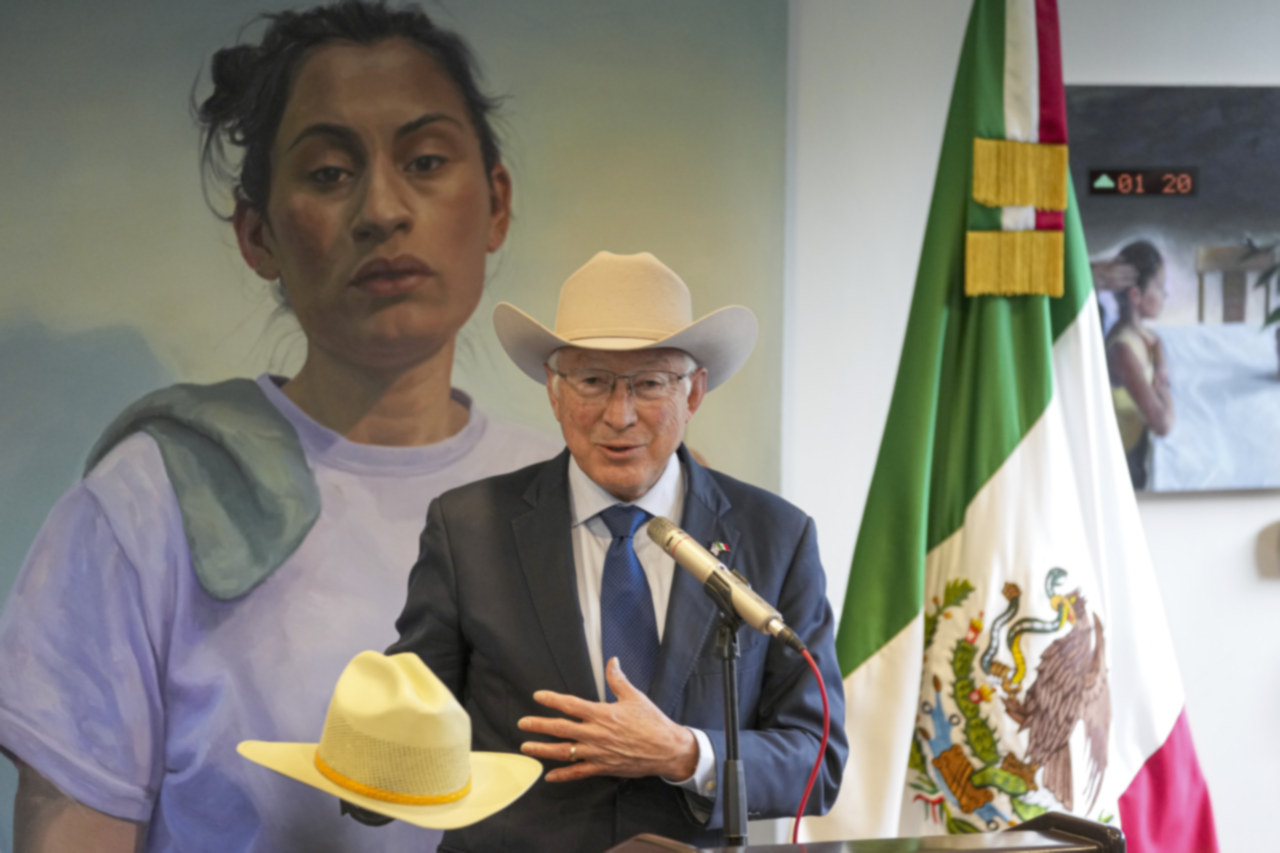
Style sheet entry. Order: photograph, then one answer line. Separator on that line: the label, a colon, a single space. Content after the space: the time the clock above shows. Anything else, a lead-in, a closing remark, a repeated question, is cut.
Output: 1:20
